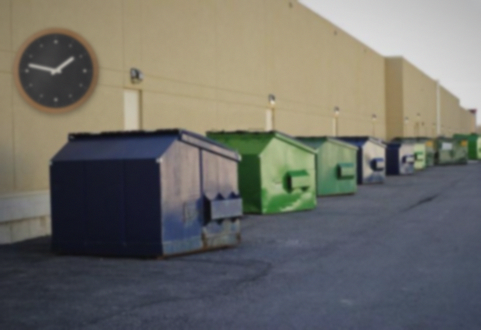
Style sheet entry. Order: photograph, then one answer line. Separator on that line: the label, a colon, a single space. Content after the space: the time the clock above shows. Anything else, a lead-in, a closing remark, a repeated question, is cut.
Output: 1:47
